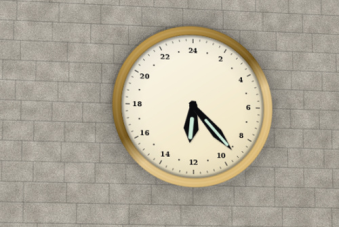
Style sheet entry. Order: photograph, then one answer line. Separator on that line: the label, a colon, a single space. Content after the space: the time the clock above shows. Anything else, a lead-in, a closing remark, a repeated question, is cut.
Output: 12:23
